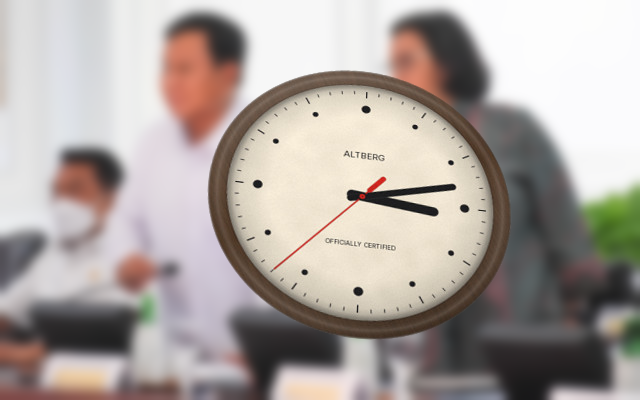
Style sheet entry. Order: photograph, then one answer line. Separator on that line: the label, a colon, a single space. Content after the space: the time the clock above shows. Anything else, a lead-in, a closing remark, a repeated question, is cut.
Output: 3:12:37
